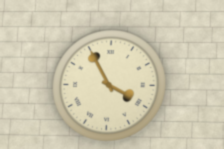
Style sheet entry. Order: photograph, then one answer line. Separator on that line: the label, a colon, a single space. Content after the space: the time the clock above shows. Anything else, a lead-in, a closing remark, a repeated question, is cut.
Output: 3:55
